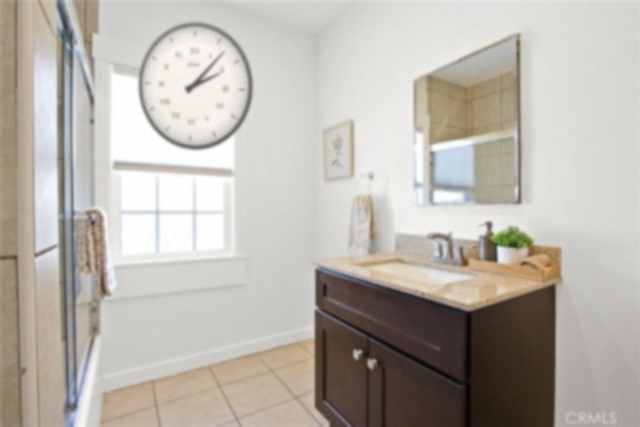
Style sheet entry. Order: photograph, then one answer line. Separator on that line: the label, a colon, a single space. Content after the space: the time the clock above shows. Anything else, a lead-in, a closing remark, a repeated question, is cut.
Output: 2:07
